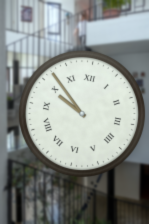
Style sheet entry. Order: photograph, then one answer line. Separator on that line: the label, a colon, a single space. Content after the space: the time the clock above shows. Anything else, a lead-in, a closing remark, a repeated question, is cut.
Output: 9:52
